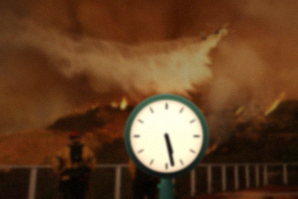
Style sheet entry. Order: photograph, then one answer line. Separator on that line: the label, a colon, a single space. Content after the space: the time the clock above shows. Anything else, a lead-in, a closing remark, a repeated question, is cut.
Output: 5:28
